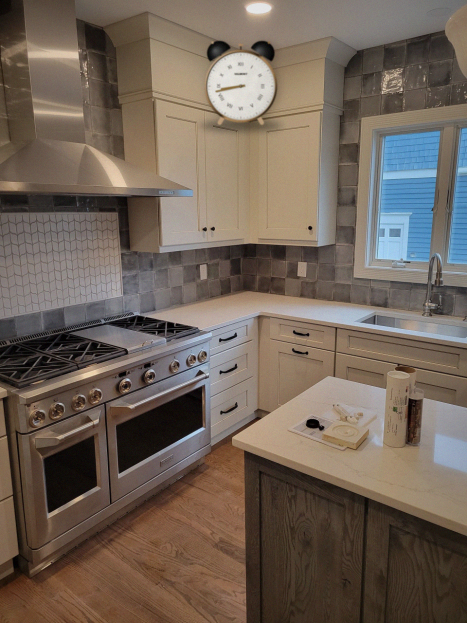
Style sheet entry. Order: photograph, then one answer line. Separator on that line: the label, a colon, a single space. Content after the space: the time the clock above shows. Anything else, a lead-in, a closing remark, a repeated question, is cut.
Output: 8:43
